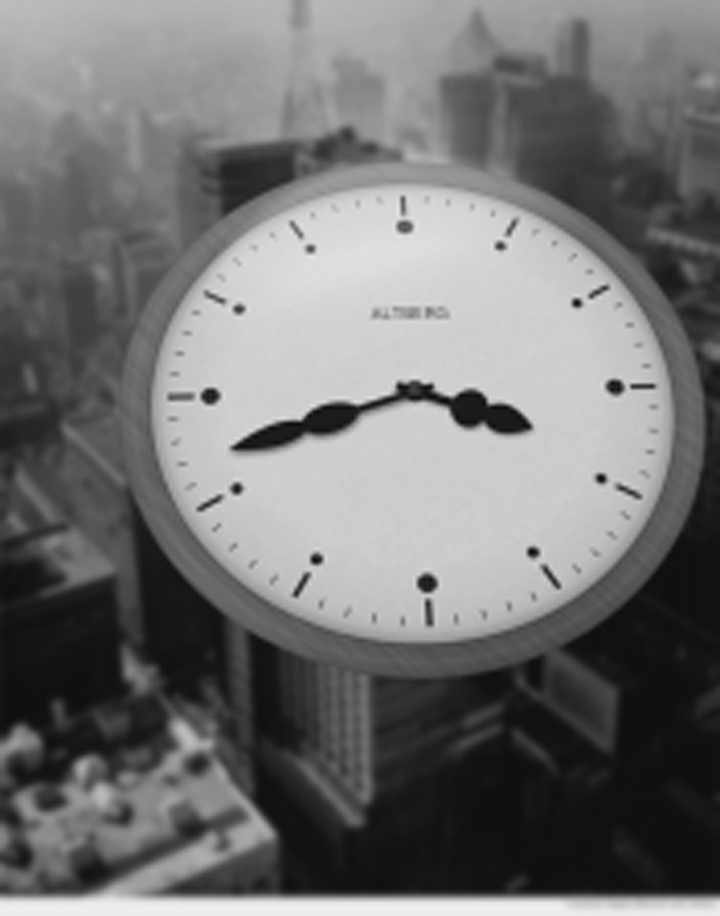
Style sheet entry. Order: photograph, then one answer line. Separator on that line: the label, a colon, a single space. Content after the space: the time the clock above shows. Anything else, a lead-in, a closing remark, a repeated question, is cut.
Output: 3:42
